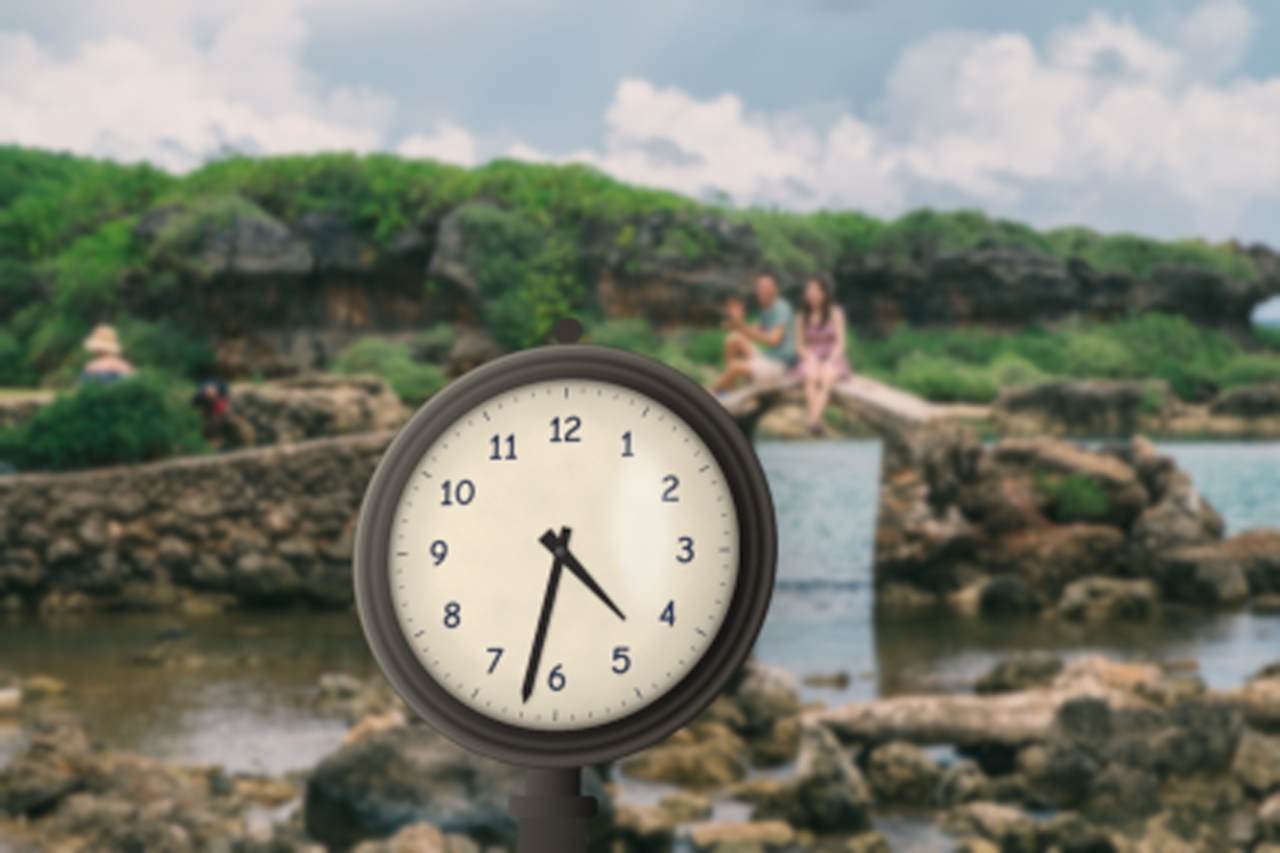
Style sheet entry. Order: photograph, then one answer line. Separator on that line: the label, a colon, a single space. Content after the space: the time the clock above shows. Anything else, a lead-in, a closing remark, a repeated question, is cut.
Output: 4:32
